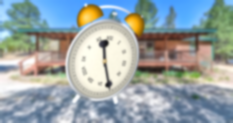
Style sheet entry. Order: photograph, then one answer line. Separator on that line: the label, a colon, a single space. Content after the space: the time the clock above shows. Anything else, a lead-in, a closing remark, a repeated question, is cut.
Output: 11:26
